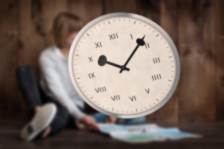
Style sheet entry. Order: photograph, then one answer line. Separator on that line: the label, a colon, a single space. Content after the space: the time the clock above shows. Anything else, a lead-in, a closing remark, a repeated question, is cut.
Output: 10:08
